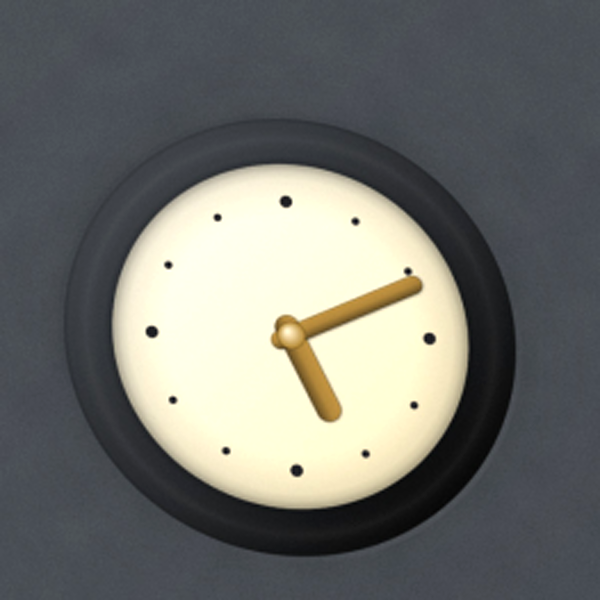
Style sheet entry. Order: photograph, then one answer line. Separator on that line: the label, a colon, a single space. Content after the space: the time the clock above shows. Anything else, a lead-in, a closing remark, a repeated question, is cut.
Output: 5:11
